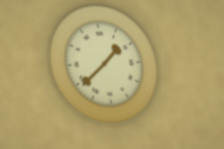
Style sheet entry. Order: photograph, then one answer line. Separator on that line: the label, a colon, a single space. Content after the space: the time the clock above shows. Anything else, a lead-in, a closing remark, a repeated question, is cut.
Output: 1:39
